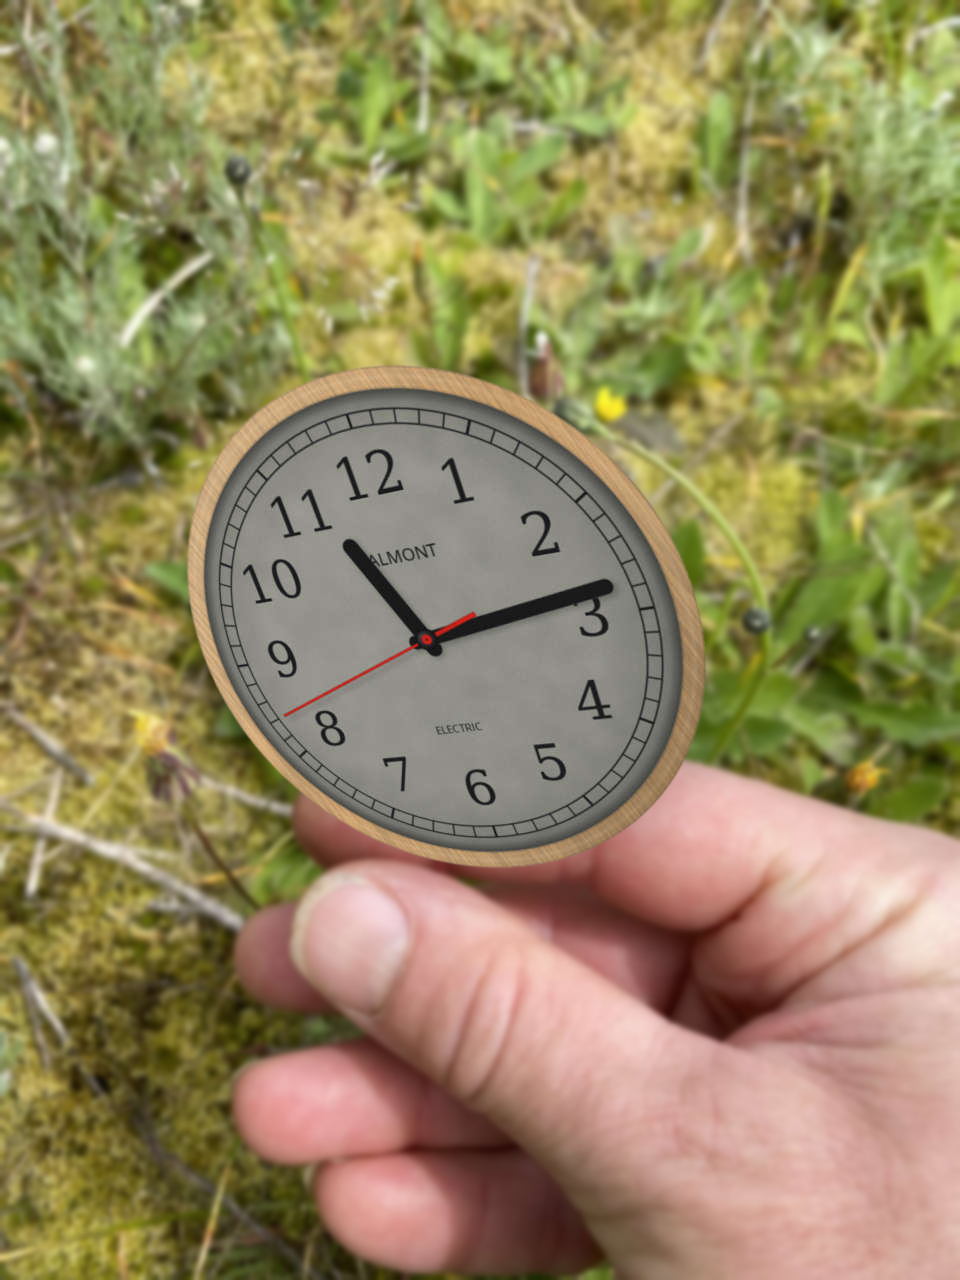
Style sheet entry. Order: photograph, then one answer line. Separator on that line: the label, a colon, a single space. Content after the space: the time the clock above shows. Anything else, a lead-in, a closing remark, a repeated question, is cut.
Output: 11:13:42
